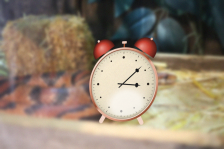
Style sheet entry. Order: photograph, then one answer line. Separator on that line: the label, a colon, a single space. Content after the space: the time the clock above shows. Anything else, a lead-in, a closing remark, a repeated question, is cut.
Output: 3:08
